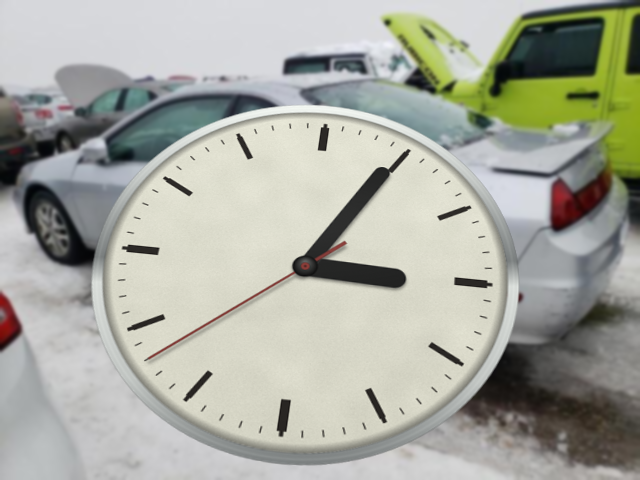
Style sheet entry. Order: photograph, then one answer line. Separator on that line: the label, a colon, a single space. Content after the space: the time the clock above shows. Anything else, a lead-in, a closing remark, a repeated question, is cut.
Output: 3:04:38
